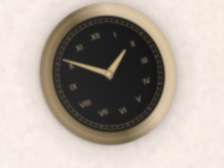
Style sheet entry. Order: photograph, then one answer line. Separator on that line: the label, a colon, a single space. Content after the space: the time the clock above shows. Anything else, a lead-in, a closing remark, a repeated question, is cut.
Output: 1:51
